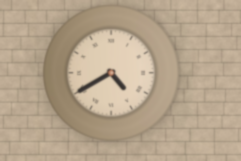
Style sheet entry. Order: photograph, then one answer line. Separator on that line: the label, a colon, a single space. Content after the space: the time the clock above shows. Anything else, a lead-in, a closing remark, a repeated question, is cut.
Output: 4:40
